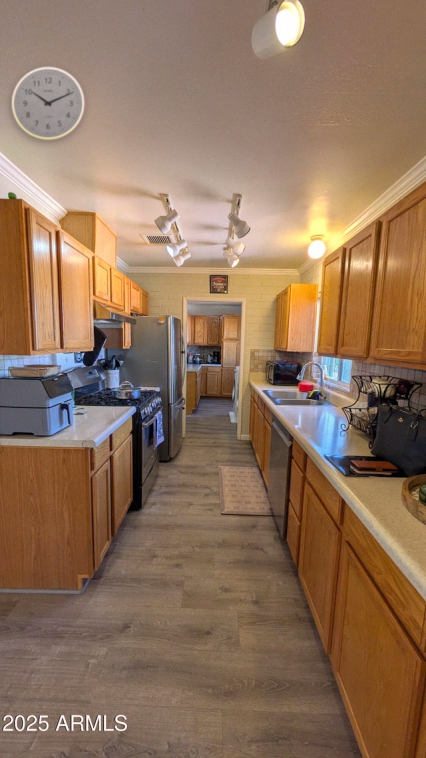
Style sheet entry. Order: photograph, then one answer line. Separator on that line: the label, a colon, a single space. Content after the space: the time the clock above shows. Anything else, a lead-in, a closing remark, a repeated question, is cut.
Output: 10:11
